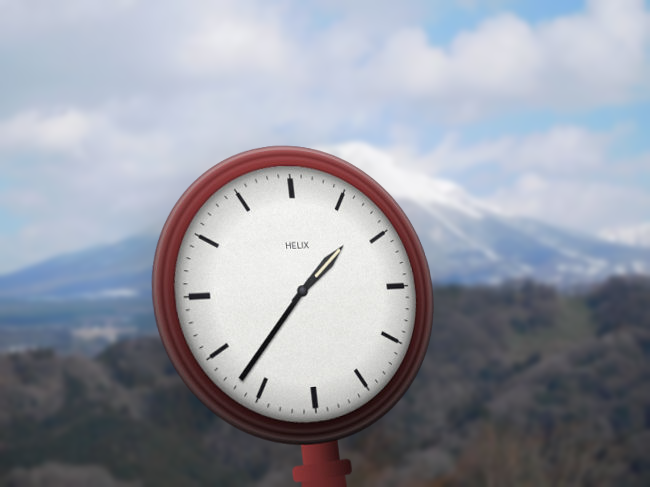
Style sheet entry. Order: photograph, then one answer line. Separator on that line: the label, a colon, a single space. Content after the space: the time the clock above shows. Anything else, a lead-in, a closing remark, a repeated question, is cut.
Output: 1:37
